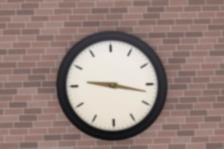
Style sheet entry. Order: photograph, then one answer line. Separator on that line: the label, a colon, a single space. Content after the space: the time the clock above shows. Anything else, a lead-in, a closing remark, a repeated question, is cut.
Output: 9:17
